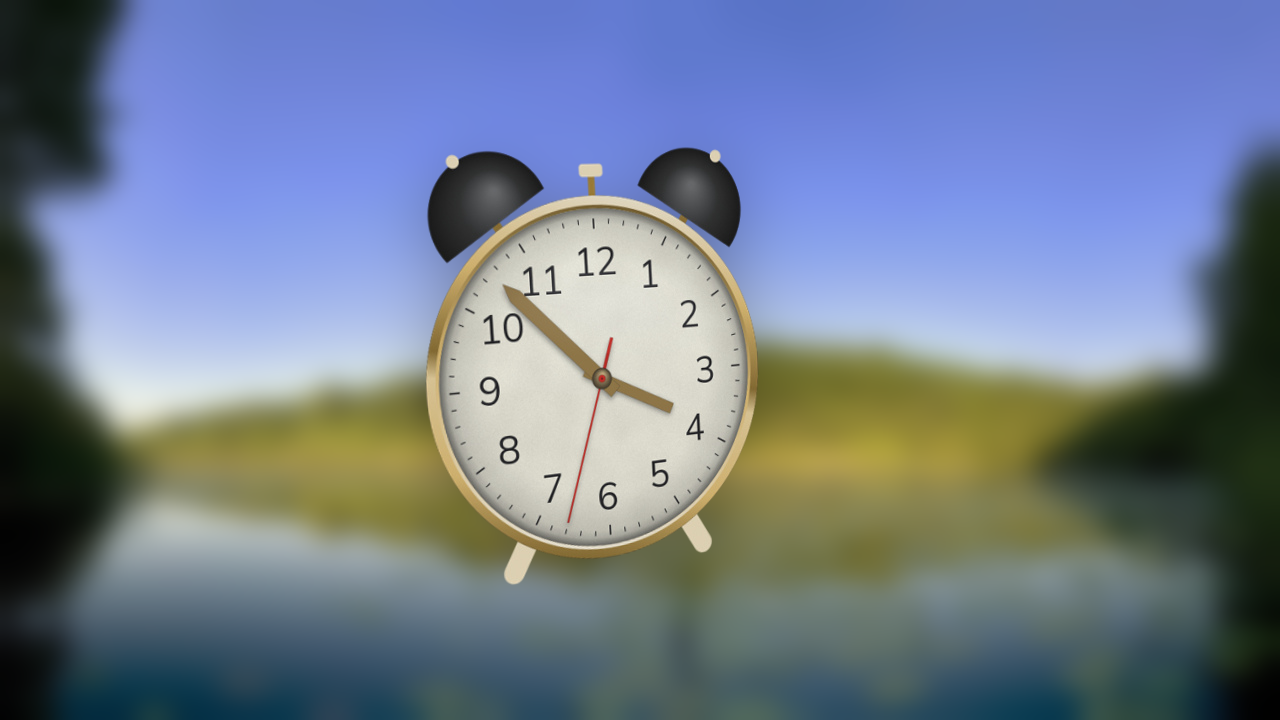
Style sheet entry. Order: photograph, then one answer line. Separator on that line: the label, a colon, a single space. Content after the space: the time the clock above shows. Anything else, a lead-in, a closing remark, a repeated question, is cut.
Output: 3:52:33
